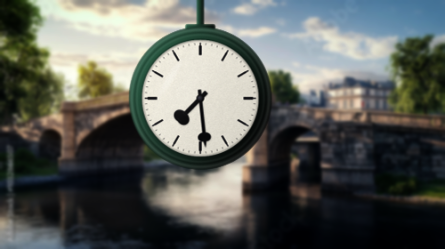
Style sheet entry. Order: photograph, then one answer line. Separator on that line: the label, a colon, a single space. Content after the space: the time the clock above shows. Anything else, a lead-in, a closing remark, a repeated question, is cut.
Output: 7:29
